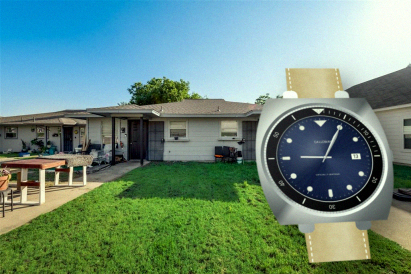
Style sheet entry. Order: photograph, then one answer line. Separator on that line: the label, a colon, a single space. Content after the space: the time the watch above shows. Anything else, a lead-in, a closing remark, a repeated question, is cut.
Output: 9:05
